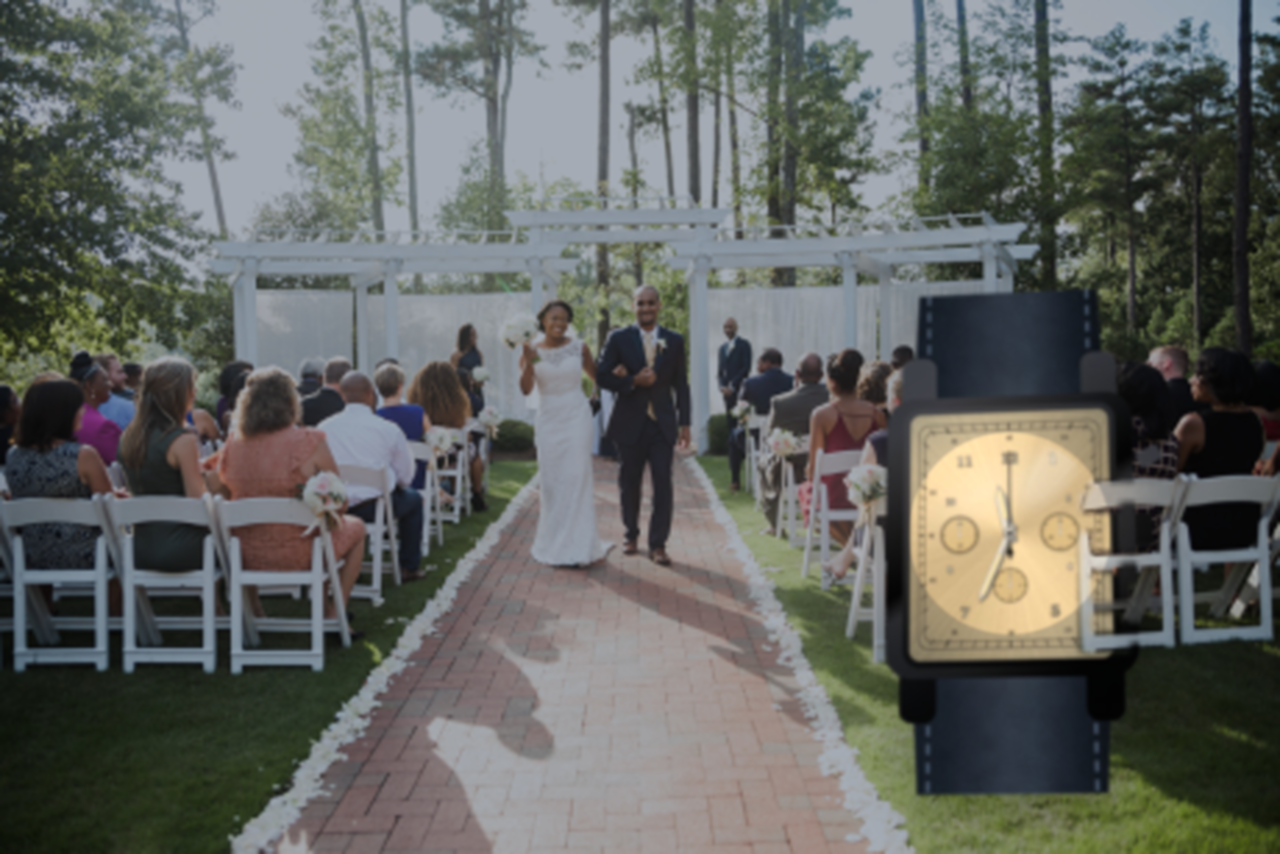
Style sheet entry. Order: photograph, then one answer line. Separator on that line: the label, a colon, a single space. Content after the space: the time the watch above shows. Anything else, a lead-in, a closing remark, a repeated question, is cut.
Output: 11:34
